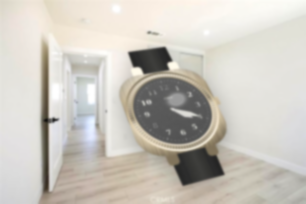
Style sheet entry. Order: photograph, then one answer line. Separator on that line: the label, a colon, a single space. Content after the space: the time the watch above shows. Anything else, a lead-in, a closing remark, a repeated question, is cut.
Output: 4:20
